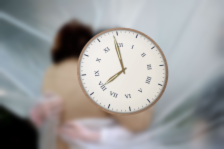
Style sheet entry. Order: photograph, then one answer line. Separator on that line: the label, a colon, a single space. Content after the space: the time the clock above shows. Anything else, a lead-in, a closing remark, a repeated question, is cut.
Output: 7:59
